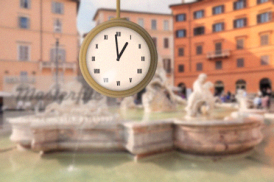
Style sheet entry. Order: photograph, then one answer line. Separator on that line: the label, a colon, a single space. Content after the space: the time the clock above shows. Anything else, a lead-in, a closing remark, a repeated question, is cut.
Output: 12:59
